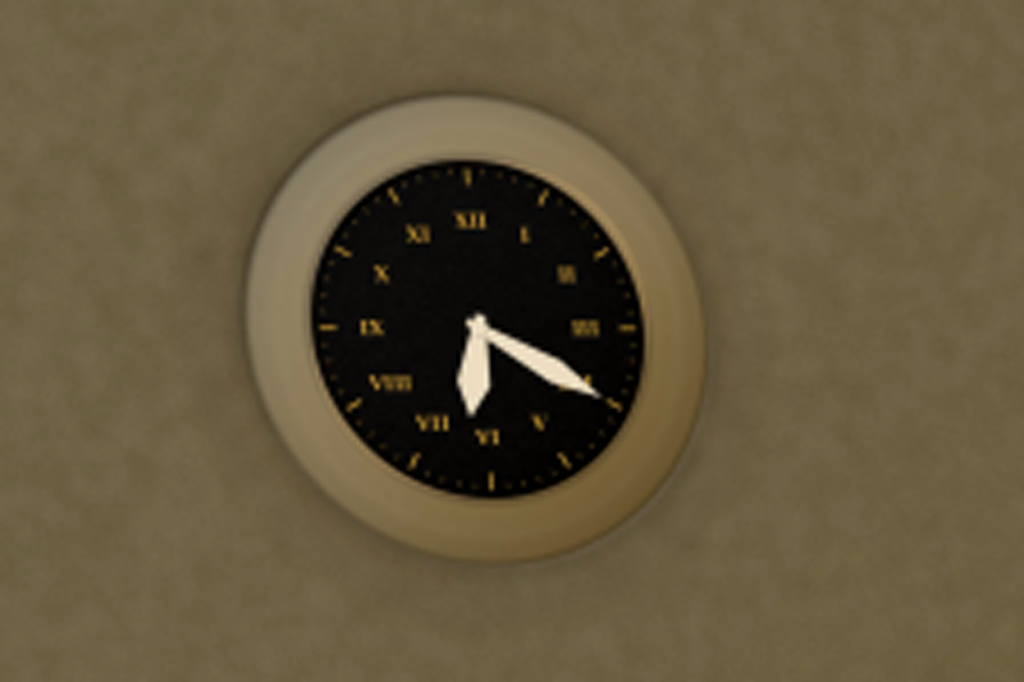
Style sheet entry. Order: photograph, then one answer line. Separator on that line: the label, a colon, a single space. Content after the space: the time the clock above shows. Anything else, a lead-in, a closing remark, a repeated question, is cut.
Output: 6:20
